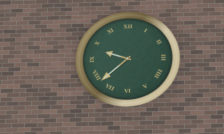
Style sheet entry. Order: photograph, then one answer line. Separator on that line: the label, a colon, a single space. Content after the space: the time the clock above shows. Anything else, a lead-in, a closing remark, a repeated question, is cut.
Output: 9:38
